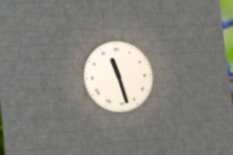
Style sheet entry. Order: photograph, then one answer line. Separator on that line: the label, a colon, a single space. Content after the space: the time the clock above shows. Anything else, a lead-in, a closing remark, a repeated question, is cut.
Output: 11:28
